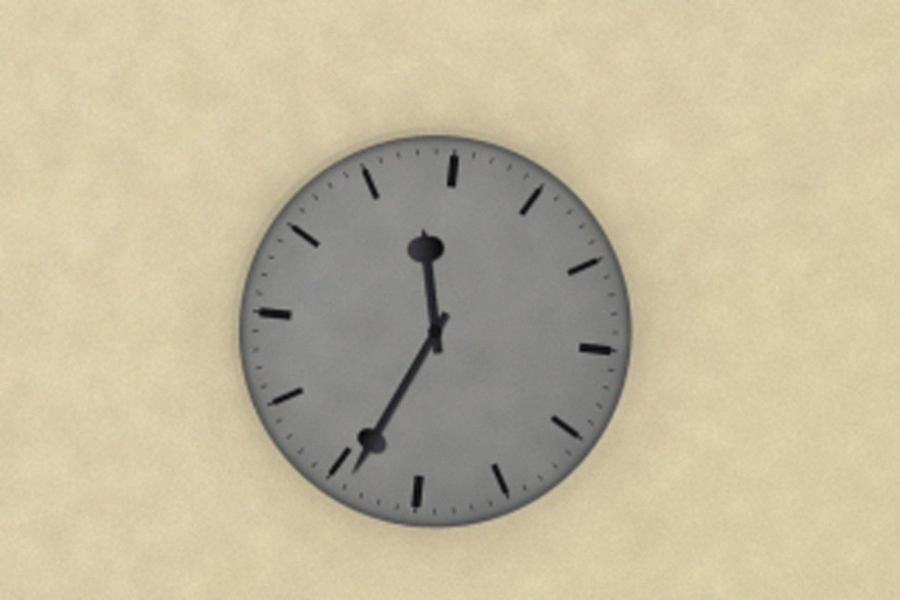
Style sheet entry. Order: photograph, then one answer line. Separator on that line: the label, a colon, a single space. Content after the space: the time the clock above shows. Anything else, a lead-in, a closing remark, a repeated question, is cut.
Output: 11:34
